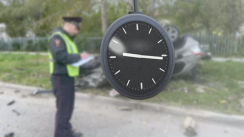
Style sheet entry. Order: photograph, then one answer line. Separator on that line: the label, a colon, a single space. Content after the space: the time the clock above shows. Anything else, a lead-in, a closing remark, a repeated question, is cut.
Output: 9:16
